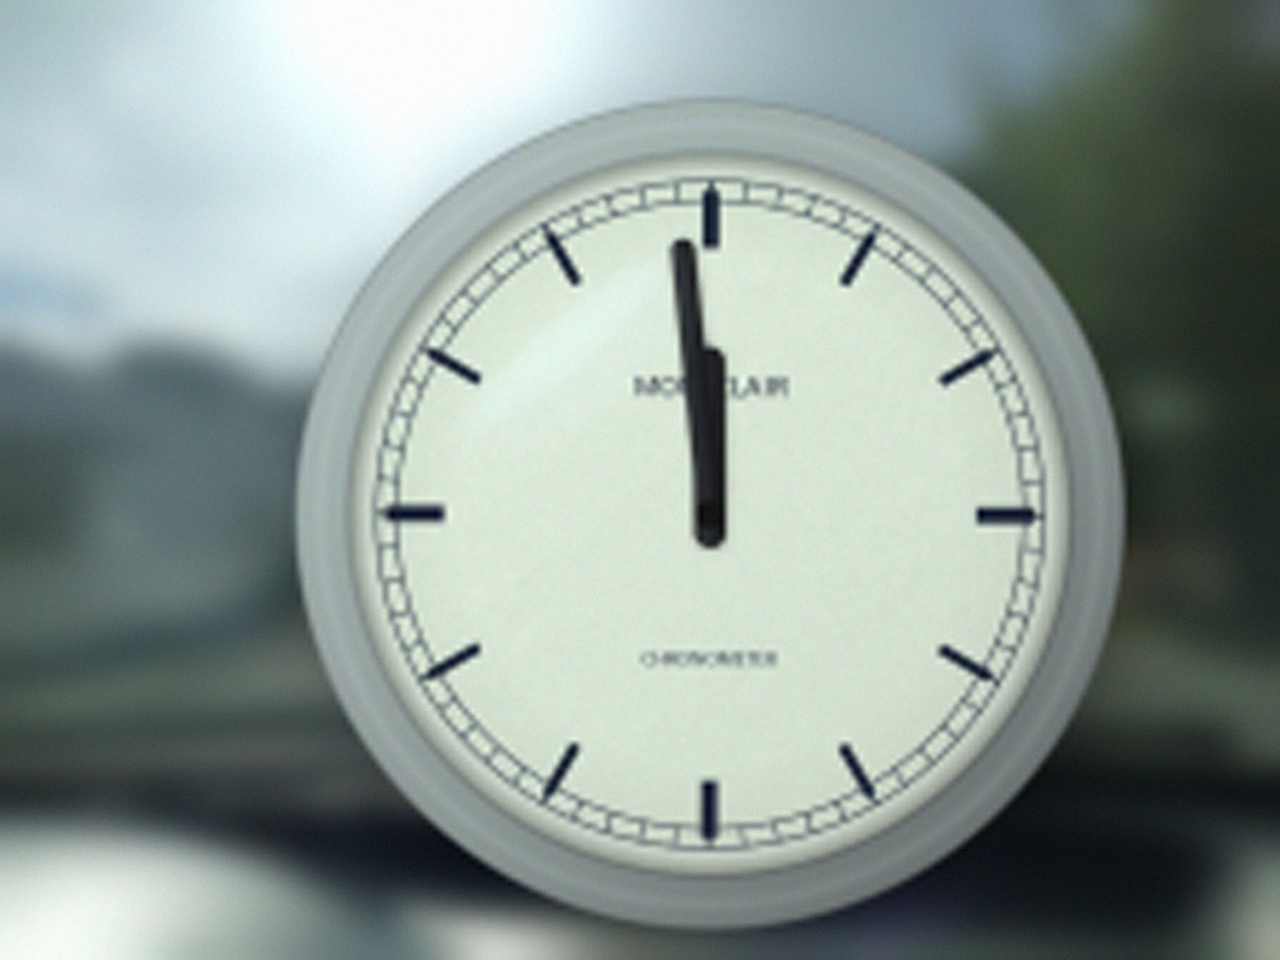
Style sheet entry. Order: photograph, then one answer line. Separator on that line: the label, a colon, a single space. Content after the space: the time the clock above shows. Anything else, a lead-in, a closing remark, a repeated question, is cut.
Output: 11:59
